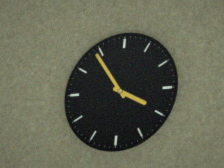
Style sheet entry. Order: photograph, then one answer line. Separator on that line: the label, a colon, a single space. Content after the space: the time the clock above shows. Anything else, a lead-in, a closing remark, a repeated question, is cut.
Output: 3:54
